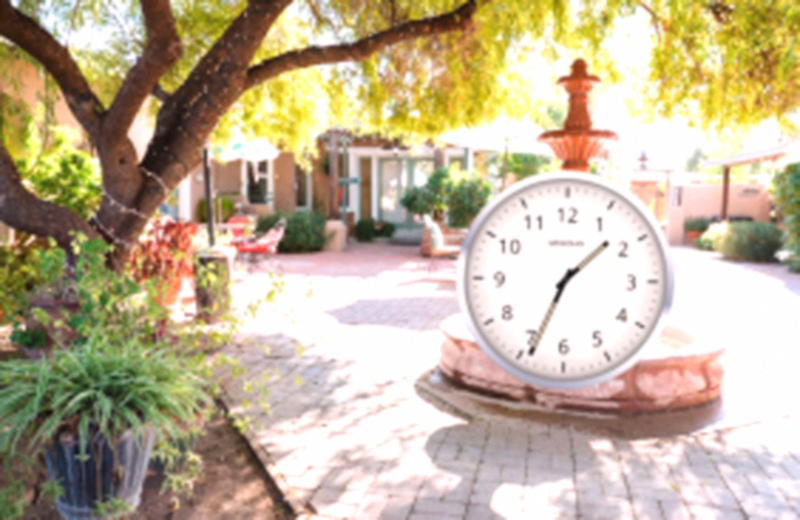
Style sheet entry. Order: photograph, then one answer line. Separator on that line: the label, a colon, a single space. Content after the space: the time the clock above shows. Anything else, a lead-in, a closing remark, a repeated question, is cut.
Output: 1:34
